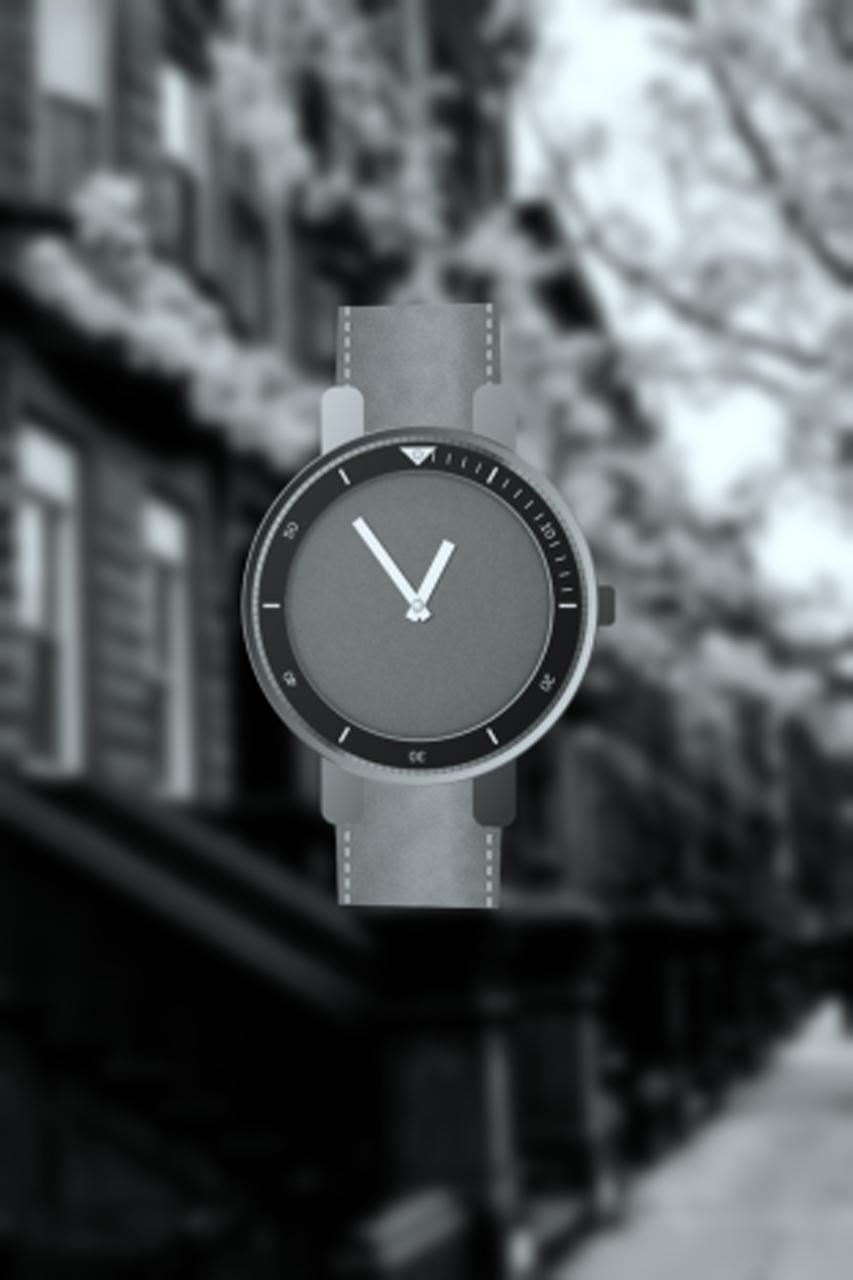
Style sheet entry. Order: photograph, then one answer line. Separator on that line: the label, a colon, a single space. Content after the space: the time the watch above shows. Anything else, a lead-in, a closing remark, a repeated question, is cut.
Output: 12:54
